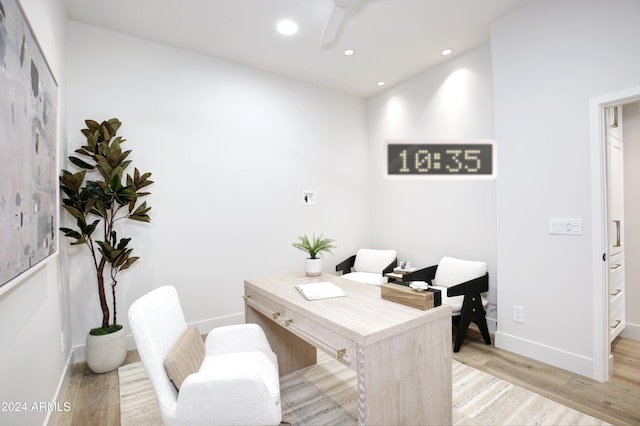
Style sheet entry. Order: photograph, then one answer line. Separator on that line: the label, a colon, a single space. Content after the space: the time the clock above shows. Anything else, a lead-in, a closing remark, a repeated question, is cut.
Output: 10:35
